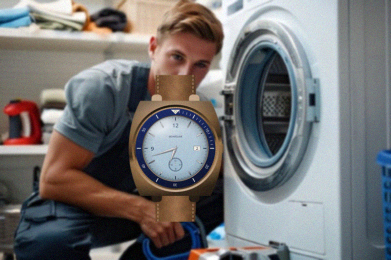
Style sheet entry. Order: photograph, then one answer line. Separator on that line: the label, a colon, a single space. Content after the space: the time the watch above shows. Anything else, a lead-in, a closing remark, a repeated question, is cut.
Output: 6:42
